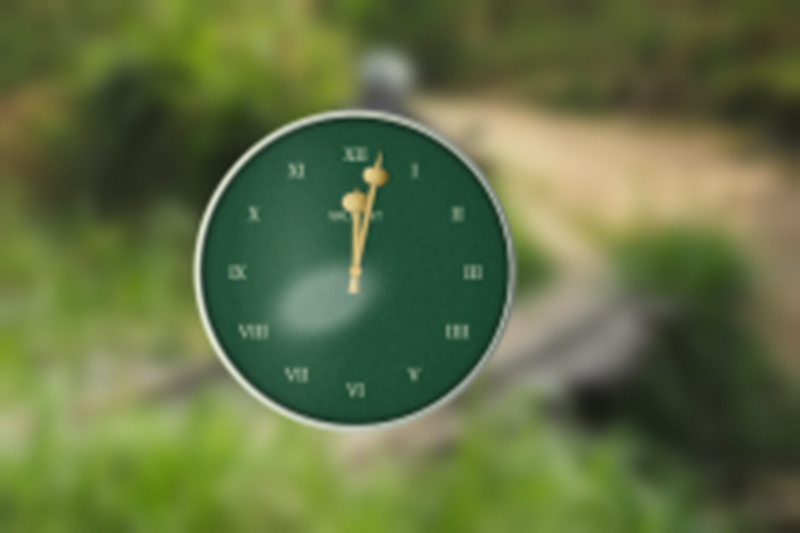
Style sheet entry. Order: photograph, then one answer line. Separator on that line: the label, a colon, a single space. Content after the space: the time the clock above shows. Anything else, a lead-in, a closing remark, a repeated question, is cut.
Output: 12:02
